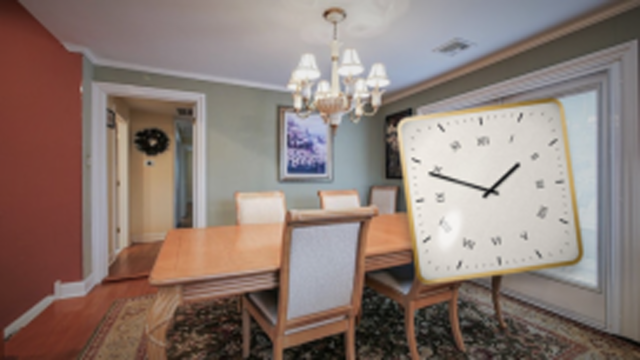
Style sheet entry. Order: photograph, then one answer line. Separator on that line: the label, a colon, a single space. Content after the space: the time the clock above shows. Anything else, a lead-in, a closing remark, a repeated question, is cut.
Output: 1:49
